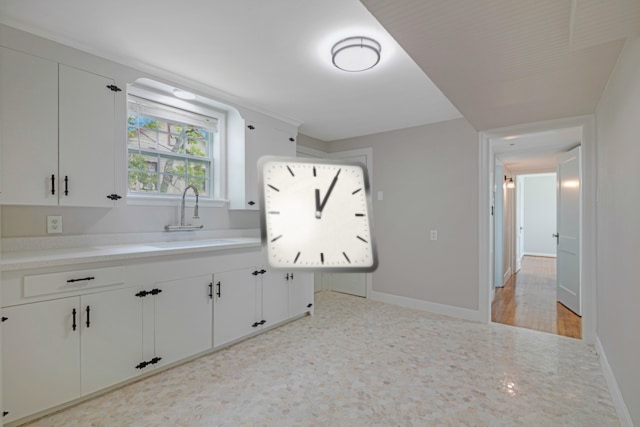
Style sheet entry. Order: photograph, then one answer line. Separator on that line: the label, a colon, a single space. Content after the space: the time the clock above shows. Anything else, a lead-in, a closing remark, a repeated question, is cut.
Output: 12:05
